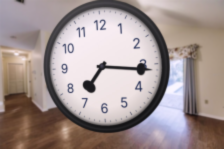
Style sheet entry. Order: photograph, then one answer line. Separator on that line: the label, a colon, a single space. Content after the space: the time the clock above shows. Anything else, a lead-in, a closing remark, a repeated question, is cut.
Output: 7:16
